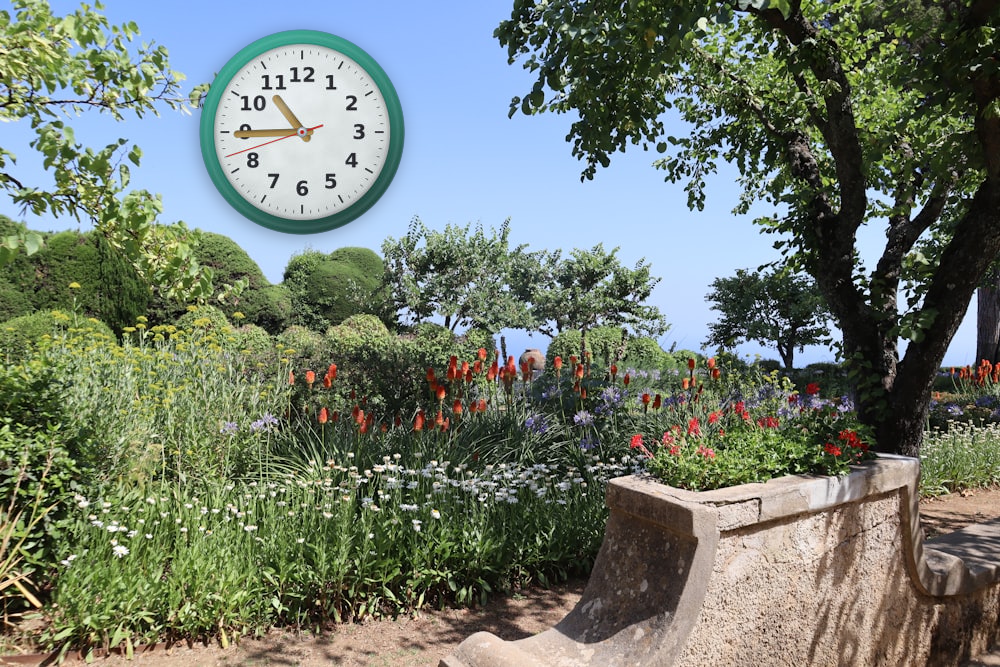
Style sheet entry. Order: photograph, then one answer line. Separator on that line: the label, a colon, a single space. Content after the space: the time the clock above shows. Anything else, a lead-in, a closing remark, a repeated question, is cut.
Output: 10:44:42
